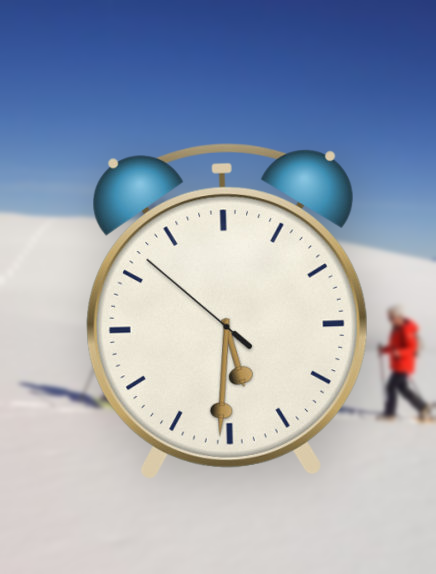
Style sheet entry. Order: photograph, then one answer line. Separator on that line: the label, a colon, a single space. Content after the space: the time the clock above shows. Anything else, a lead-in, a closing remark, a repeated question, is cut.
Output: 5:30:52
